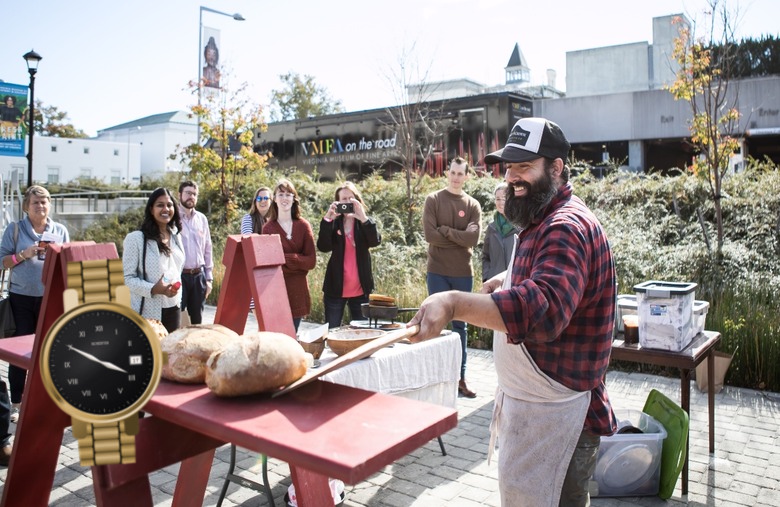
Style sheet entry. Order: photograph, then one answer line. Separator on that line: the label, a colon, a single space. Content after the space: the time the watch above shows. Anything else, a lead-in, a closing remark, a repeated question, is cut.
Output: 3:50
